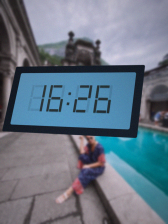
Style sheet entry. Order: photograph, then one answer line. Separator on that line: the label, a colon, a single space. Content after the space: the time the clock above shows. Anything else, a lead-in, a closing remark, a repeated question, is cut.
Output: 16:26
